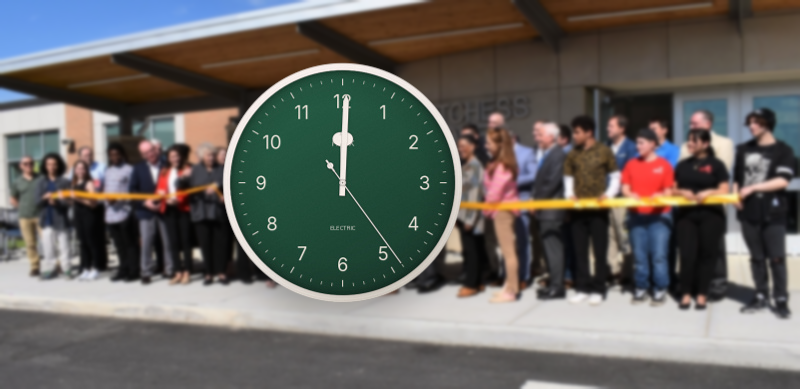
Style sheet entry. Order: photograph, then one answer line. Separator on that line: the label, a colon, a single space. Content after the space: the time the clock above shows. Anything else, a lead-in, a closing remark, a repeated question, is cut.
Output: 12:00:24
